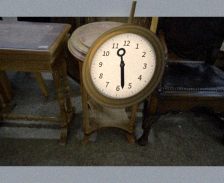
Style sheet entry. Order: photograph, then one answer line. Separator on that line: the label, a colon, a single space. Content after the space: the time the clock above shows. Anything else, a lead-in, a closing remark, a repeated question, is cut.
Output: 11:28
